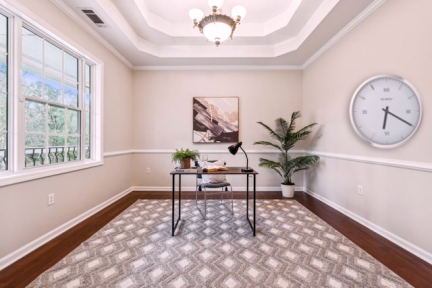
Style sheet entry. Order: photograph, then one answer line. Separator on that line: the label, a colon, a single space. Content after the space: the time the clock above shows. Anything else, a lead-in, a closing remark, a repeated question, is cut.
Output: 6:20
